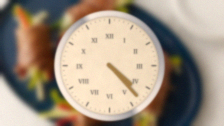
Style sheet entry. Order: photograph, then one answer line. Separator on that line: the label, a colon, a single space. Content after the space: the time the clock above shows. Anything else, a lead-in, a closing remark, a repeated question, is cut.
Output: 4:23
